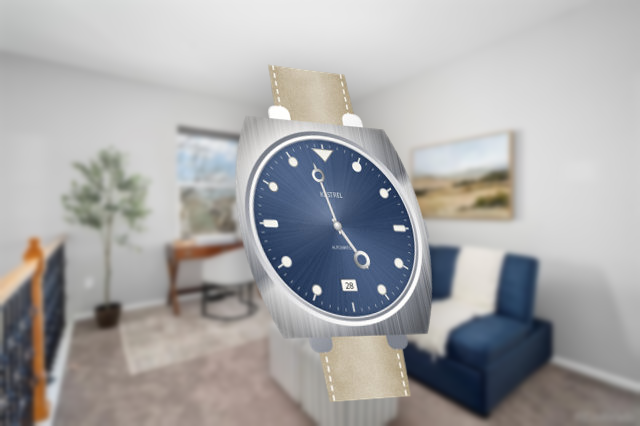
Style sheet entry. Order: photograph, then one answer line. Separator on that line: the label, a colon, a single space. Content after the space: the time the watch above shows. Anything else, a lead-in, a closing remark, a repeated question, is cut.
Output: 4:58
